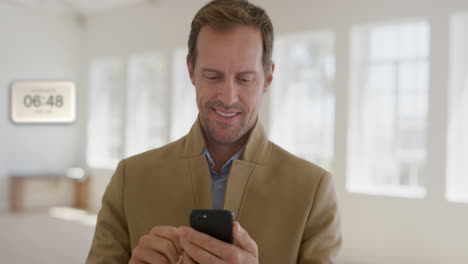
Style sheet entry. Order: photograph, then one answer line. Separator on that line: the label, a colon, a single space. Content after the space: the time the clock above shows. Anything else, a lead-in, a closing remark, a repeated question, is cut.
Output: 6:48
